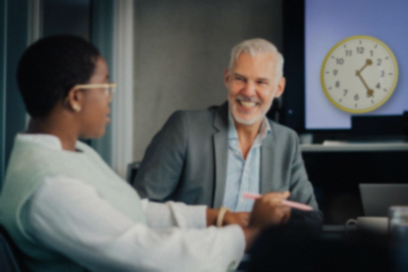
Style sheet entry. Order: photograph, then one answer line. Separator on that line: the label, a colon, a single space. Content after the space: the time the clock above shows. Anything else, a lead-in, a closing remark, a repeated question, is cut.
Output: 1:24
